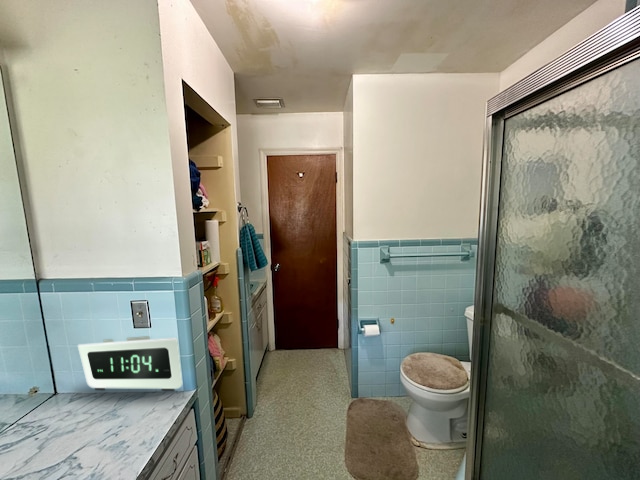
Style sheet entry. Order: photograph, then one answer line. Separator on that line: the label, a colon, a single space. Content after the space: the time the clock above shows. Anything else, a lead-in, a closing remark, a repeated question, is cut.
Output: 11:04
